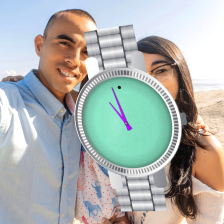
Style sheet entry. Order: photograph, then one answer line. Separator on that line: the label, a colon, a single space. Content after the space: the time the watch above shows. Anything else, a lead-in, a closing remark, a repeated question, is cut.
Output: 10:58
